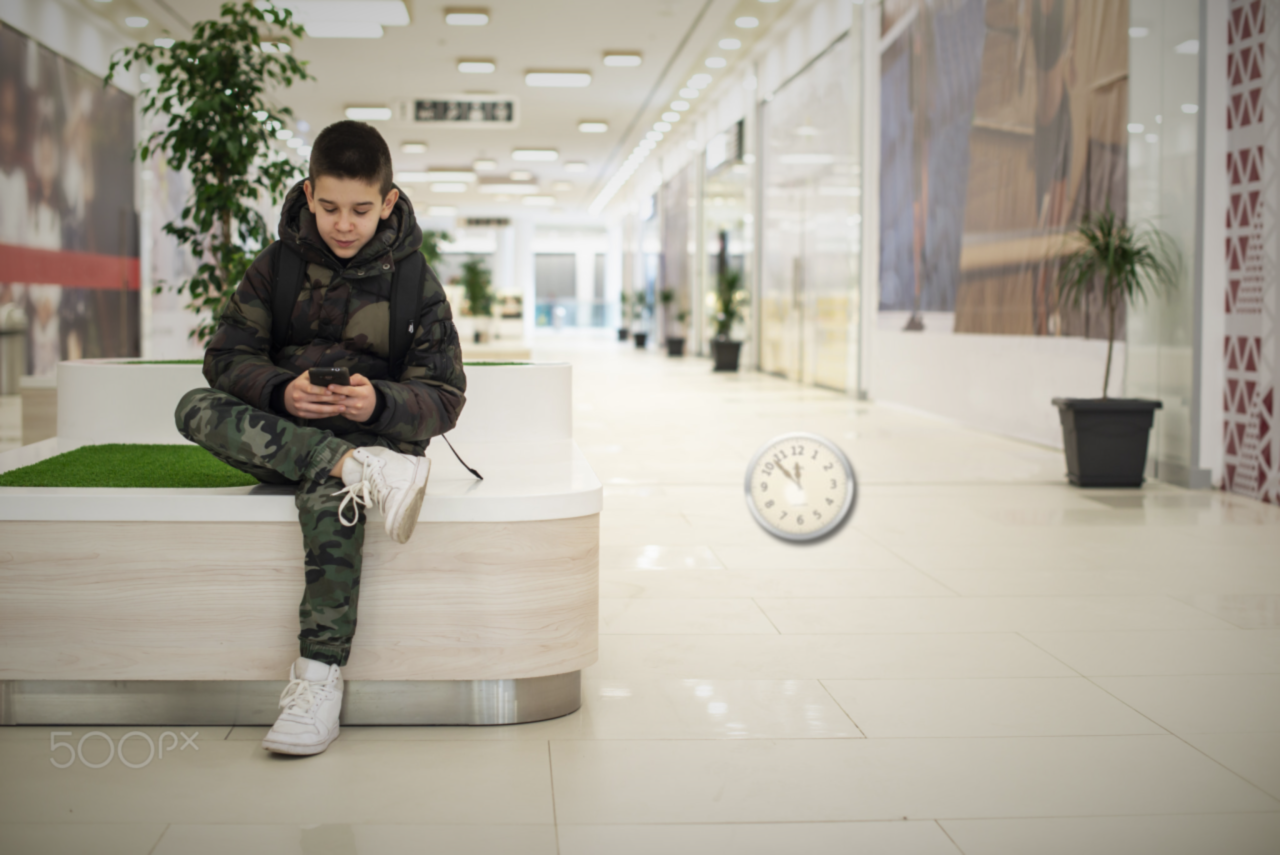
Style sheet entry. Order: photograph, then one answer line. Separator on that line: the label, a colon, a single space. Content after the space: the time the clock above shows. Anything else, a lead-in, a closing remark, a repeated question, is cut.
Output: 11:53
